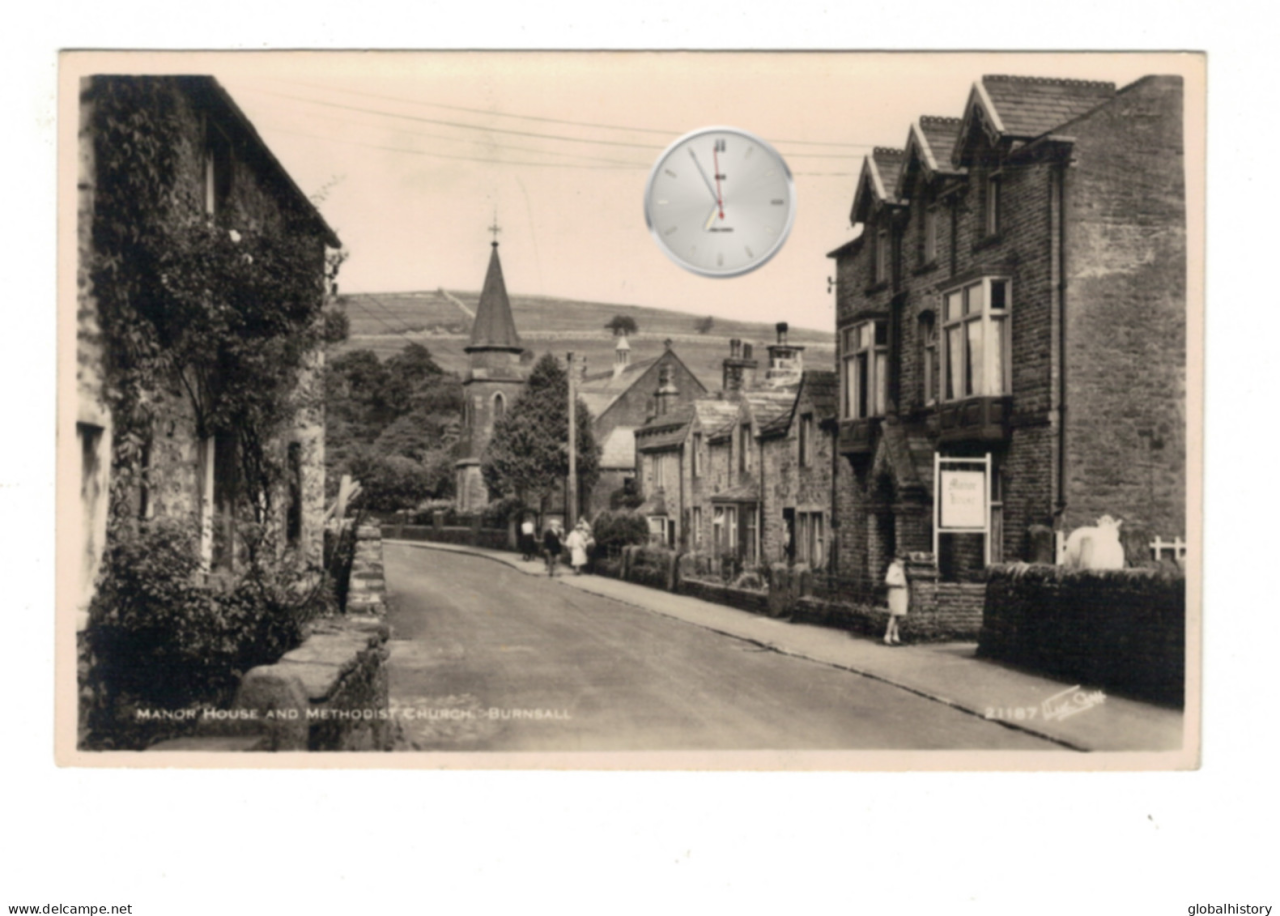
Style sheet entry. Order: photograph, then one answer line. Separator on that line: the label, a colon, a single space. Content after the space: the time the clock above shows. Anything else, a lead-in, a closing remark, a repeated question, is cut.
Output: 6:54:59
